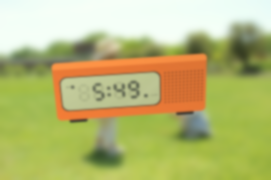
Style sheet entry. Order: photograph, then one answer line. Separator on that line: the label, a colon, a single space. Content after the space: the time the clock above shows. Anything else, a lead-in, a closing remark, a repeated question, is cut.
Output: 5:49
